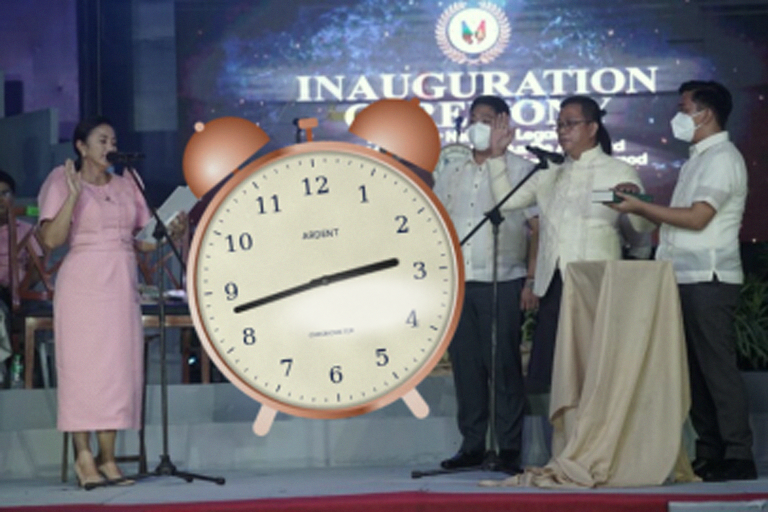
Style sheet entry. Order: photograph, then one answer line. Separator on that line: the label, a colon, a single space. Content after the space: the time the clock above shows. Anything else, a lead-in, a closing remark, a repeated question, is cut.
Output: 2:43
